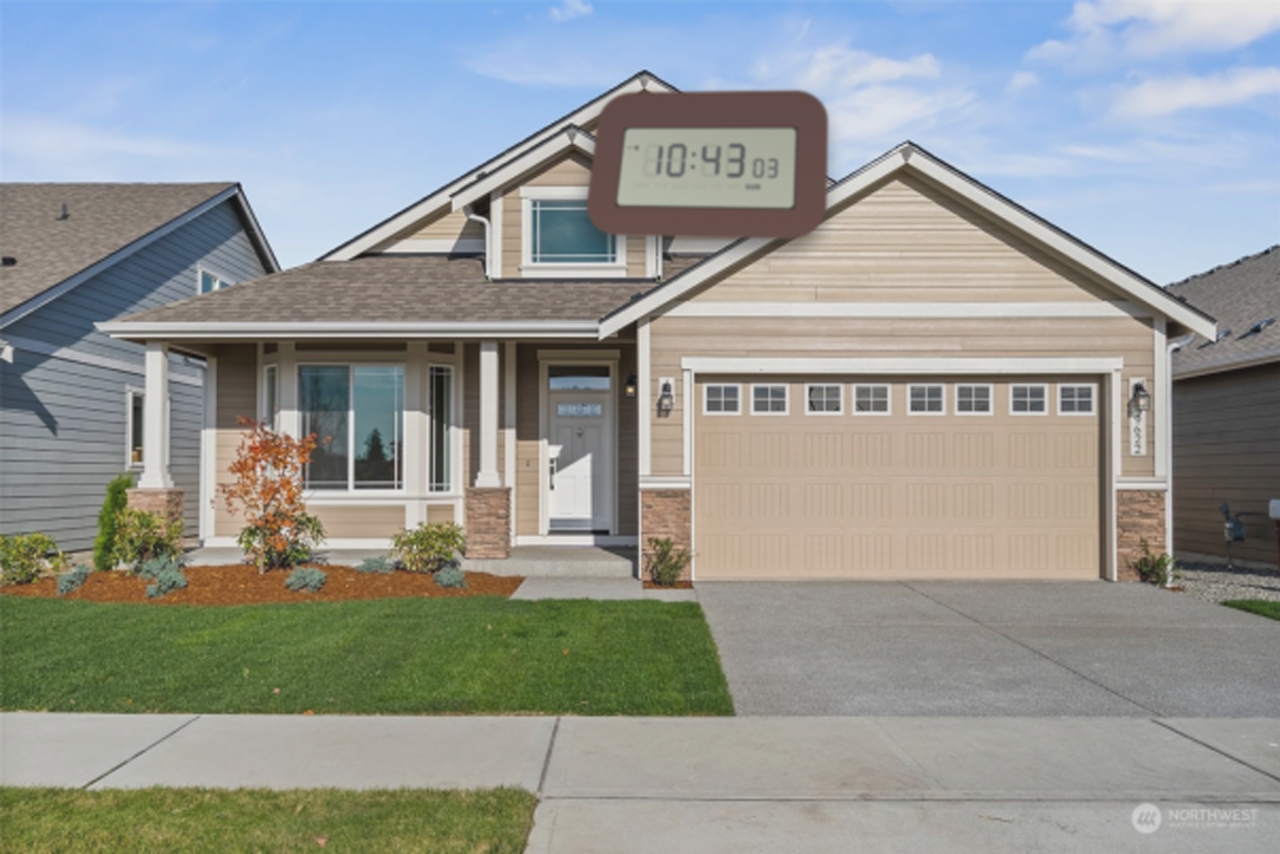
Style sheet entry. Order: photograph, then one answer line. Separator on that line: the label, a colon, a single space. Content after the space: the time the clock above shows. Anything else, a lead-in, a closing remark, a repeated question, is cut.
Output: 10:43:03
